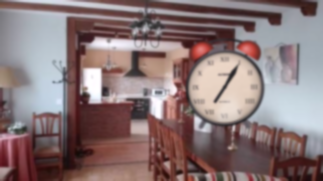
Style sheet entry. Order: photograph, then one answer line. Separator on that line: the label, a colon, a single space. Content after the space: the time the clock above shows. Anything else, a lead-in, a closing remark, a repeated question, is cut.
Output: 7:05
